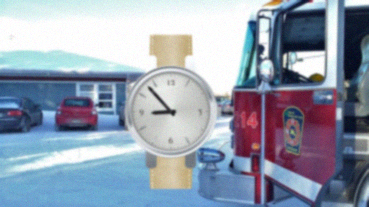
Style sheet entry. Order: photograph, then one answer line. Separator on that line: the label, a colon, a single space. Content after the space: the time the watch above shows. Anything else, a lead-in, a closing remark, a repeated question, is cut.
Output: 8:53
